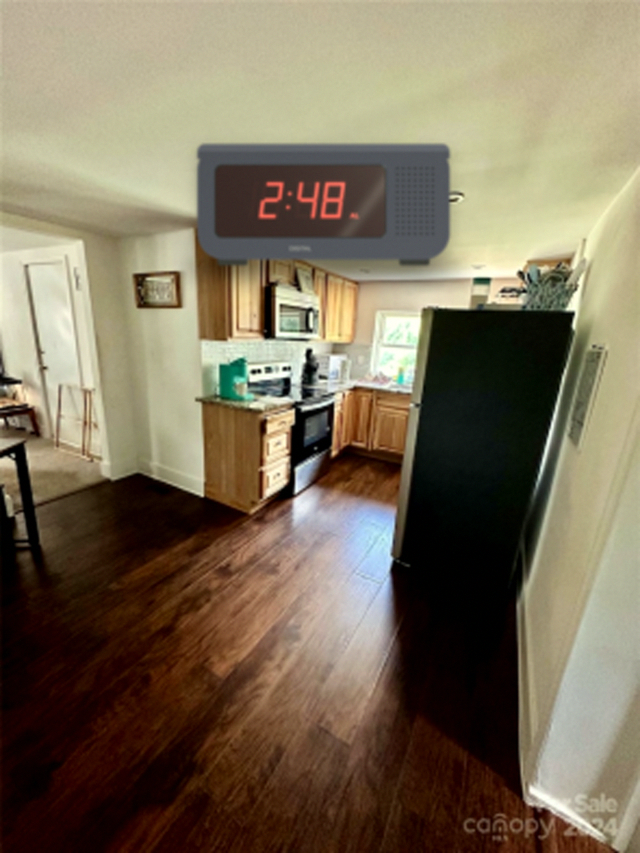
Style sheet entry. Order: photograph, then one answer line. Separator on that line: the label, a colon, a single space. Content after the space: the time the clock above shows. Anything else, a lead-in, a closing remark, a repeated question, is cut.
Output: 2:48
